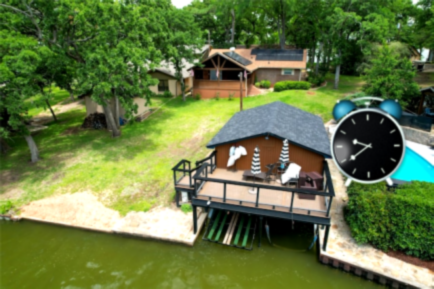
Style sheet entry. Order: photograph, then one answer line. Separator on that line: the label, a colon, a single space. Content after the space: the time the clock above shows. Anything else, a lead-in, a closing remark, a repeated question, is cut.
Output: 9:39
